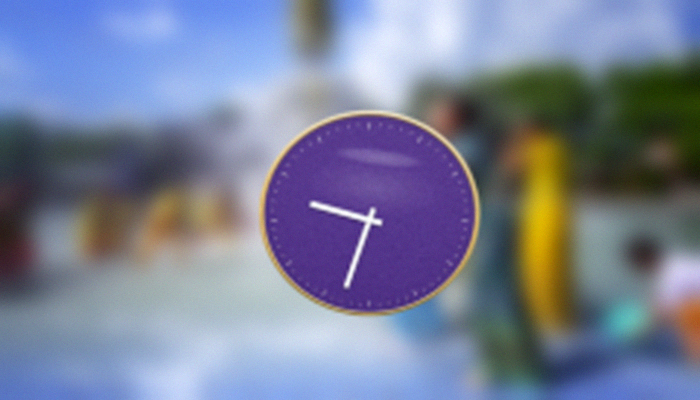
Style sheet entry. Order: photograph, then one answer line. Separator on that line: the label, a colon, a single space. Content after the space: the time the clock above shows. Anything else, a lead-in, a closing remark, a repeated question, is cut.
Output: 9:33
